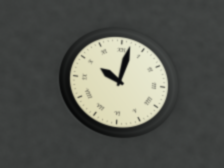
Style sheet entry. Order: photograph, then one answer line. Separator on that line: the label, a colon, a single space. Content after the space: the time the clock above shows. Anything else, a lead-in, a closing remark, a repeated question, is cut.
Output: 10:02
